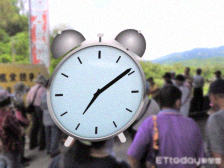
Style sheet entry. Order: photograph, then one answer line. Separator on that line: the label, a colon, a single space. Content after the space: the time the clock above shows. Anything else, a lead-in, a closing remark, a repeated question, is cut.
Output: 7:09
